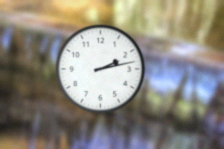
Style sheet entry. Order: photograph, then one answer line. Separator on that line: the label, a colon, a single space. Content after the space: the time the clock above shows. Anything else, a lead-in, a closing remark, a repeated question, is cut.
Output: 2:13
